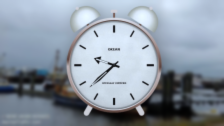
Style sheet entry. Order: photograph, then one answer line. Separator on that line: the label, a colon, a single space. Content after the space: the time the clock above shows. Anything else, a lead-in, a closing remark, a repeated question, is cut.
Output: 9:38
